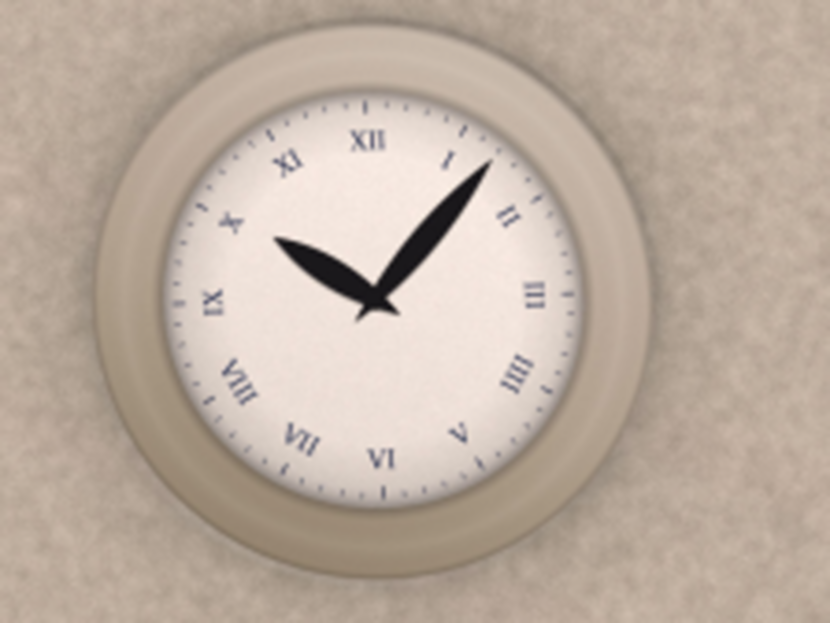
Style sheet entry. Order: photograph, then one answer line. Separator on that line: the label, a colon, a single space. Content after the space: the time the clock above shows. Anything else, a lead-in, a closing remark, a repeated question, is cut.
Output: 10:07
